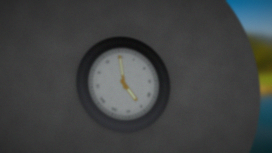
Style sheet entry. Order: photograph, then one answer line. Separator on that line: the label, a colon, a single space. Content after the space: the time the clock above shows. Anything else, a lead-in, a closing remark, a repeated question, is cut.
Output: 5:00
